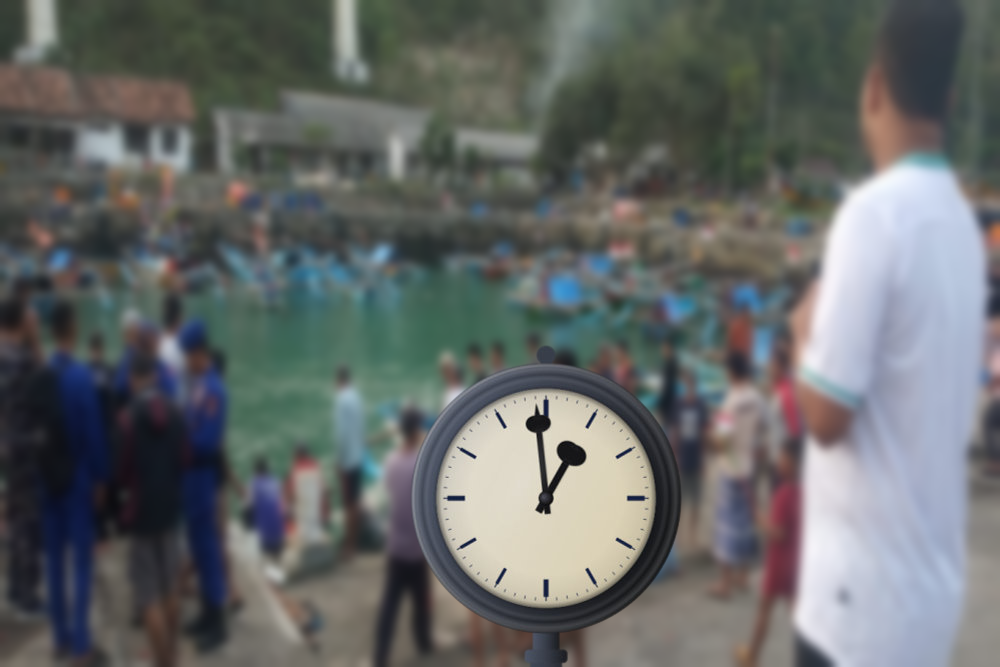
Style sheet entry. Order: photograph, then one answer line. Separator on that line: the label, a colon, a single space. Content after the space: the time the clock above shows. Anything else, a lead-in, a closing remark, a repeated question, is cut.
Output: 12:59
